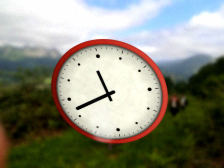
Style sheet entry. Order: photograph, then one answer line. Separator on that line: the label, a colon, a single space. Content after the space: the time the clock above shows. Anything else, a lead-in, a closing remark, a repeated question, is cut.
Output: 11:42
